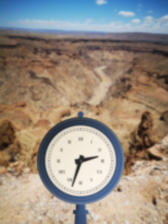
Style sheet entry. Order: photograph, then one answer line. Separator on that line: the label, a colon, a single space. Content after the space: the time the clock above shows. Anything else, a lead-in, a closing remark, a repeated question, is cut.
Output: 2:33
